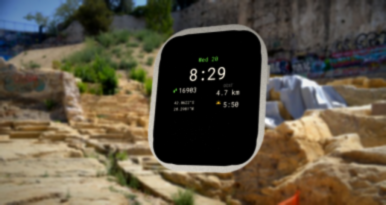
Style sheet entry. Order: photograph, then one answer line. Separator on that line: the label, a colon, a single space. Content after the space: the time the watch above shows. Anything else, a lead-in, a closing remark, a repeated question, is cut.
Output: 8:29
